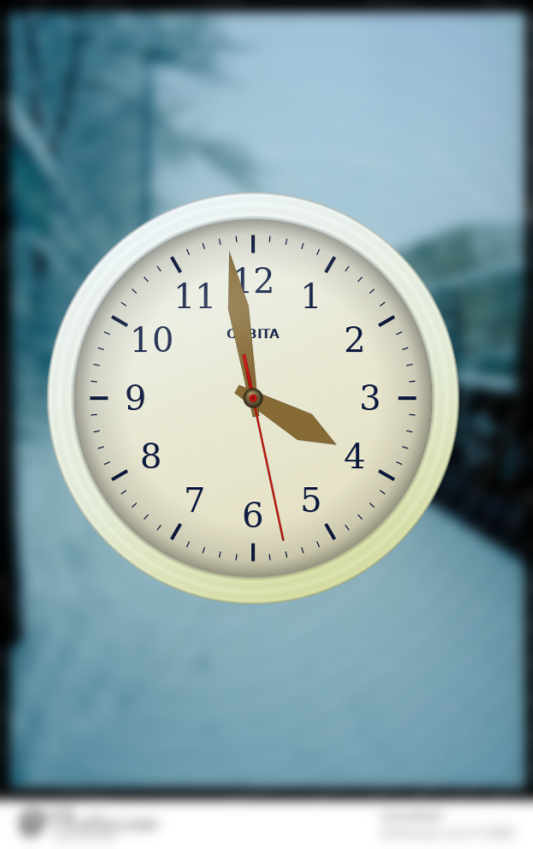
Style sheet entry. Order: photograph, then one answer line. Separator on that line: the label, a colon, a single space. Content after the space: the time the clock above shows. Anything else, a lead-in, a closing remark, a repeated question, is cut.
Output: 3:58:28
